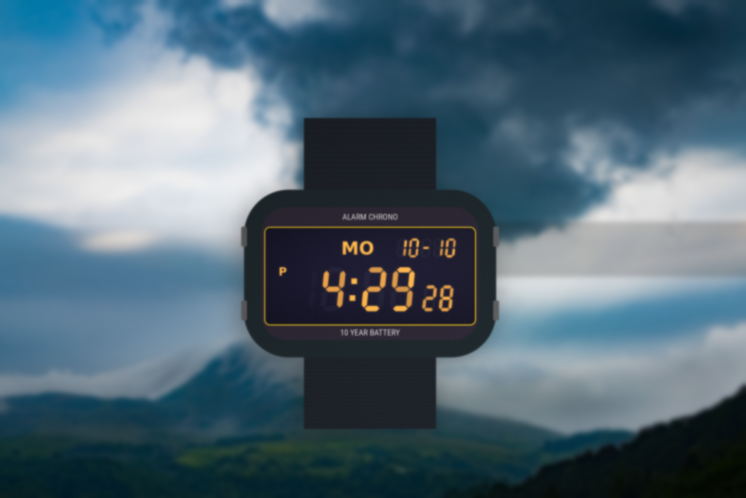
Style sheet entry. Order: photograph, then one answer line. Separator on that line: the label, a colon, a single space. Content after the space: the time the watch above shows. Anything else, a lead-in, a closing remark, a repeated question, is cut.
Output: 4:29:28
